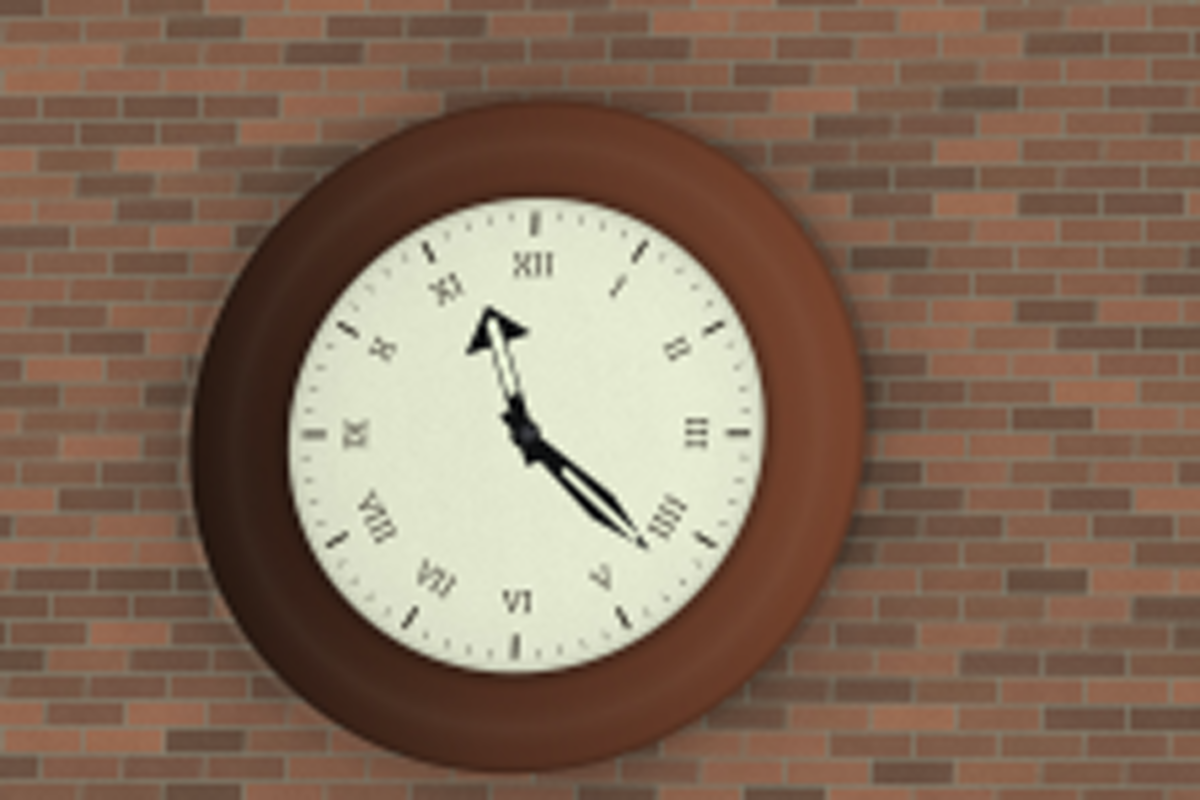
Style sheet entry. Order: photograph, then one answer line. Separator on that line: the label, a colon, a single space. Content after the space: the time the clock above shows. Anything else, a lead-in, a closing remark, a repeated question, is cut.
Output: 11:22
